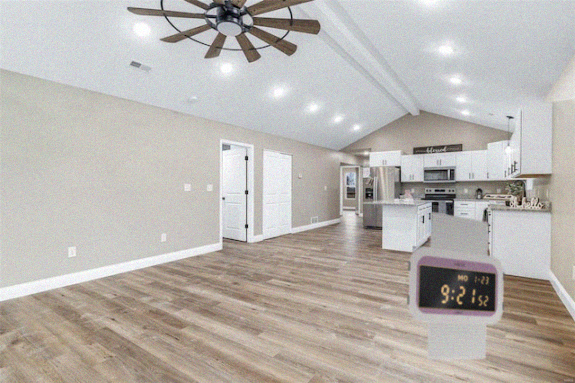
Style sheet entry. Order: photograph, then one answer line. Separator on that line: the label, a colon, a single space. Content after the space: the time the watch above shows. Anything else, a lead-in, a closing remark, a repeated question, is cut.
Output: 9:21:52
